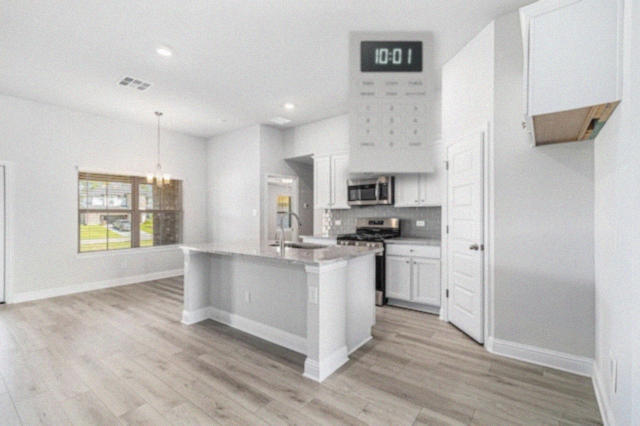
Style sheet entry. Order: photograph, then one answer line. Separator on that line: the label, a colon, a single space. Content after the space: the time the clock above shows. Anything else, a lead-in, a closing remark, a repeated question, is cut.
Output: 10:01
